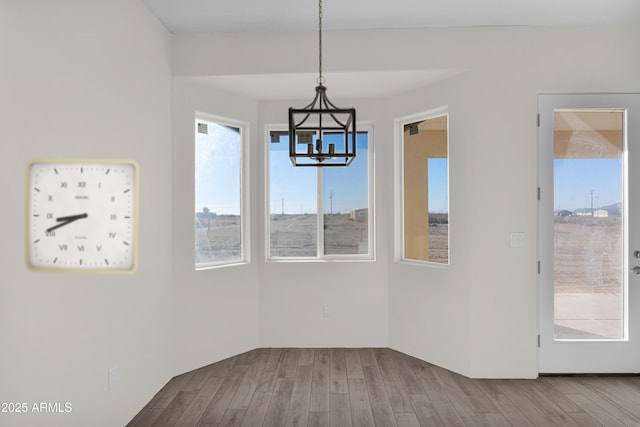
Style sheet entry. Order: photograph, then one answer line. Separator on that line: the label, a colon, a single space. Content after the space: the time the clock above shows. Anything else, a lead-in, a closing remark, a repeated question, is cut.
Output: 8:41
